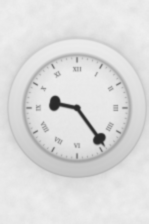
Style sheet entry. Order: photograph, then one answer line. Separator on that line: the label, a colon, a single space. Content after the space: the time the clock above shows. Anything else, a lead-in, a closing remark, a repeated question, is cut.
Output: 9:24
